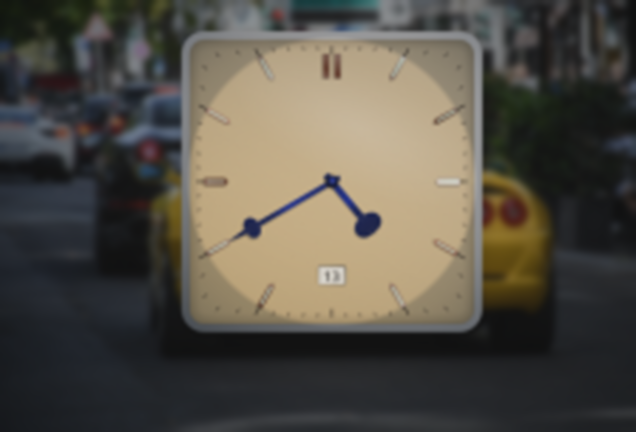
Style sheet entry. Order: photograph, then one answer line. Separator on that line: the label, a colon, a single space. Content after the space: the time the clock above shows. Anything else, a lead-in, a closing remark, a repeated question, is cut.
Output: 4:40
